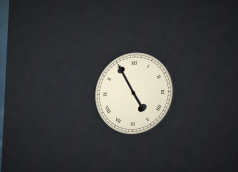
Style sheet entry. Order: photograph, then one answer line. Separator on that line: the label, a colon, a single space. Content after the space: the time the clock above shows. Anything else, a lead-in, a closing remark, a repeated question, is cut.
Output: 4:55
